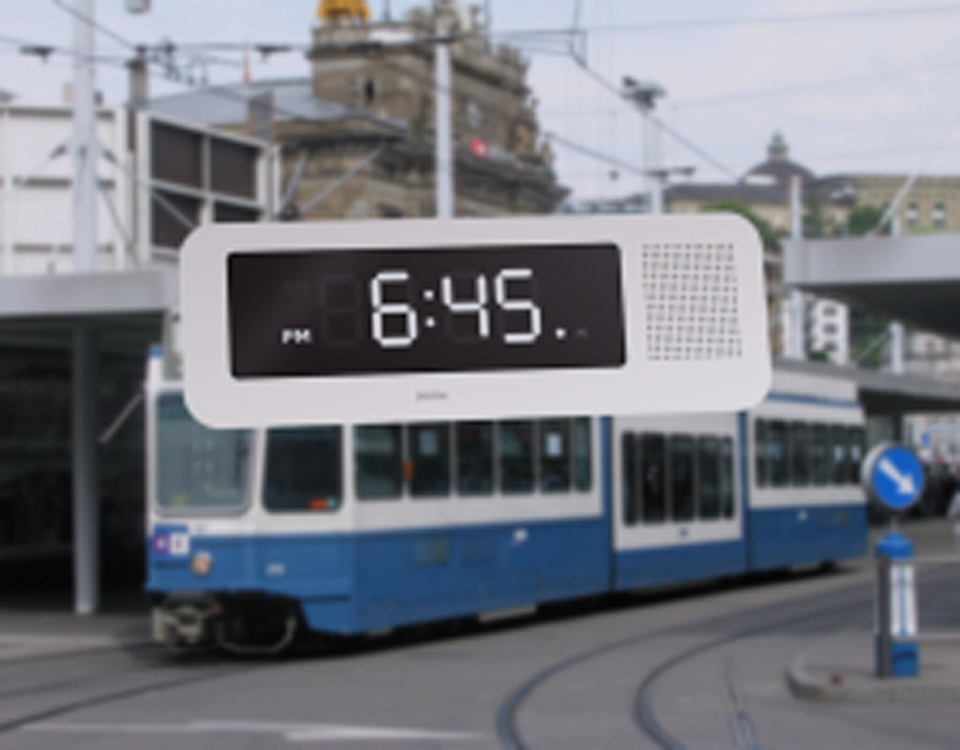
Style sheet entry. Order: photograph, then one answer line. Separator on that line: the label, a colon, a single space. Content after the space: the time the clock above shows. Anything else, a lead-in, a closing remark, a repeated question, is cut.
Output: 6:45
